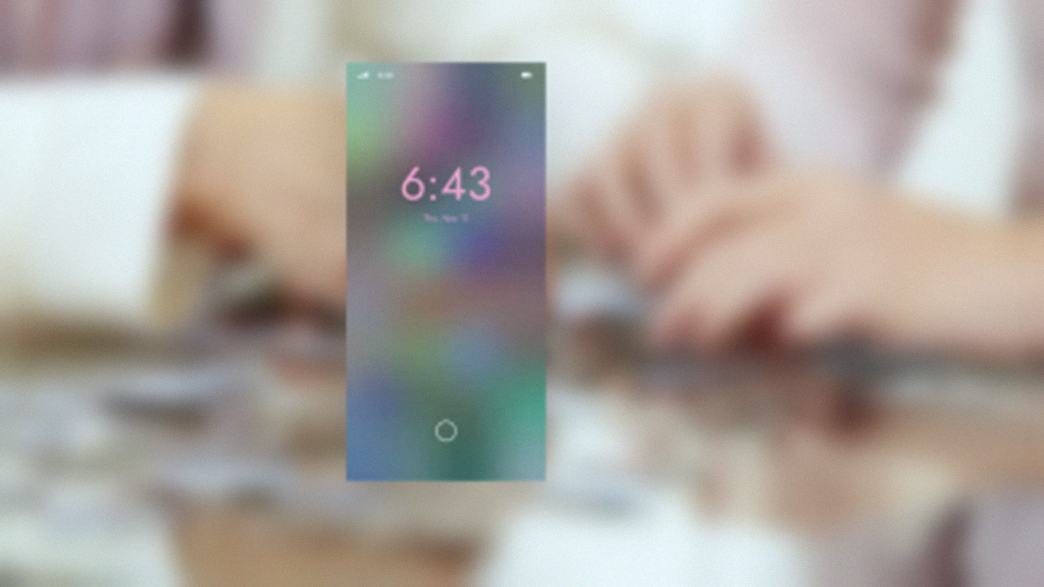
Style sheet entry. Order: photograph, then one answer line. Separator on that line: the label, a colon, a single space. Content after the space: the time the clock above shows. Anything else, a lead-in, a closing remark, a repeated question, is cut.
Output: 6:43
